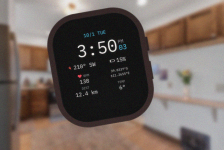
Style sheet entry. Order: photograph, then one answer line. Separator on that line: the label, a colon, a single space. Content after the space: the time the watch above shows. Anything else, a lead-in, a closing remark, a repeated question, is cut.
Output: 3:50
